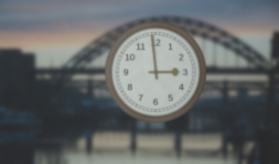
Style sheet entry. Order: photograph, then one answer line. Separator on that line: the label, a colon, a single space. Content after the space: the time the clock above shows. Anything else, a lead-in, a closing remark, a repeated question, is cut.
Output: 2:59
